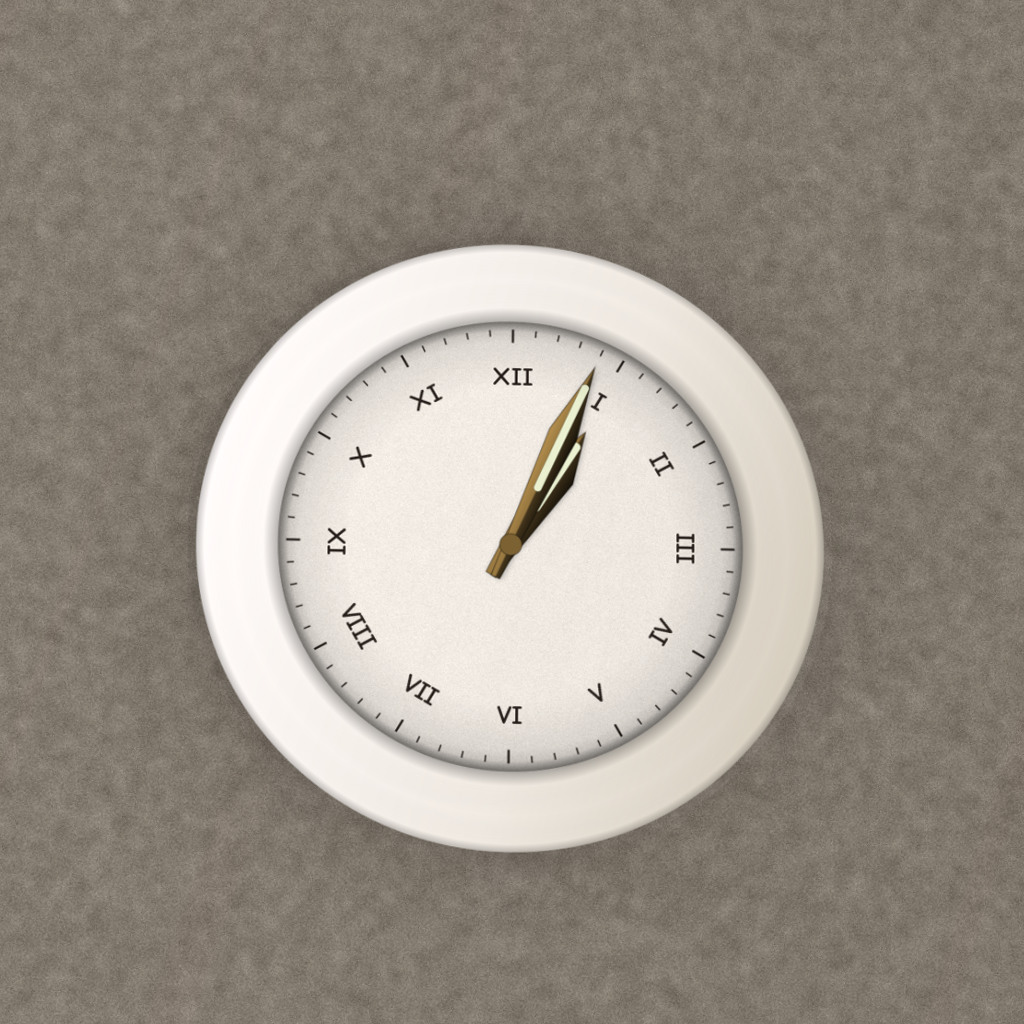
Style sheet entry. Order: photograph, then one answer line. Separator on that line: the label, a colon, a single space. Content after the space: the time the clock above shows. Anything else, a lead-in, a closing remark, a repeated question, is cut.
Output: 1:04
